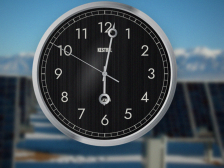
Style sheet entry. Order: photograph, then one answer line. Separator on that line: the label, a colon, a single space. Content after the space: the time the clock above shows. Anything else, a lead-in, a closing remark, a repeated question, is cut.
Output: 6:01:50
